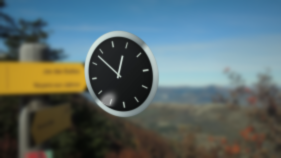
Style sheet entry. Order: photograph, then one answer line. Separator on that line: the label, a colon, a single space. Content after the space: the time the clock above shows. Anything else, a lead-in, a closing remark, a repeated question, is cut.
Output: 12:53
